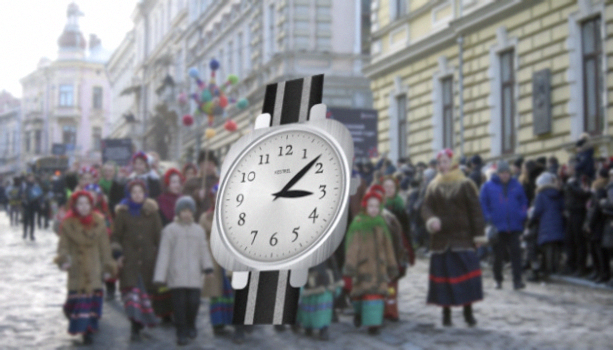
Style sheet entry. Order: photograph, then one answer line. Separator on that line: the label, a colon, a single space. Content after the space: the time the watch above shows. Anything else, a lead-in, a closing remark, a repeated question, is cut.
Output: 3:08
